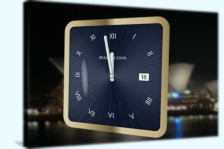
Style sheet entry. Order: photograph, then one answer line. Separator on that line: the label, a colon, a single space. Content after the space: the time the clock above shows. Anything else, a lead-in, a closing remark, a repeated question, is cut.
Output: 11:58
